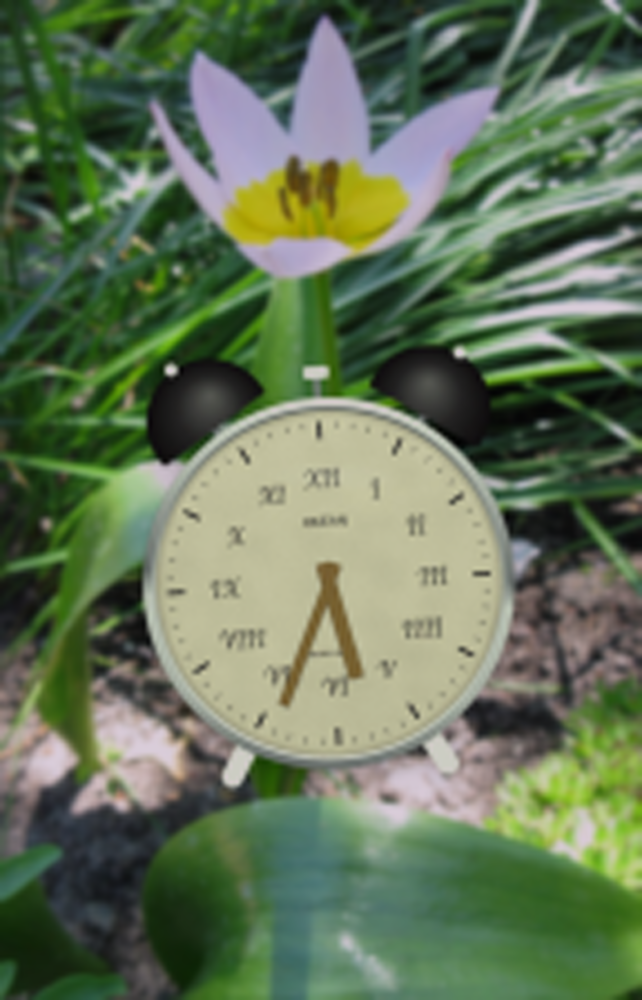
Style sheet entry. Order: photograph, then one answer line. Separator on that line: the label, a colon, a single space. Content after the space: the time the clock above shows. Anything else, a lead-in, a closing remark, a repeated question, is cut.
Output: 5:34
